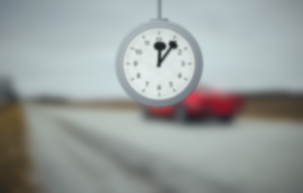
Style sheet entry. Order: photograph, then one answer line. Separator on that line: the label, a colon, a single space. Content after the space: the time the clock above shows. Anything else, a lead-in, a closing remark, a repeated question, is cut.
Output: 12:06
